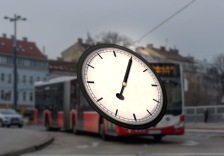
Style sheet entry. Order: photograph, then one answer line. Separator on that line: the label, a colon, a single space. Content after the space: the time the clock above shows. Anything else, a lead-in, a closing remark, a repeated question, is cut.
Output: 7:05
